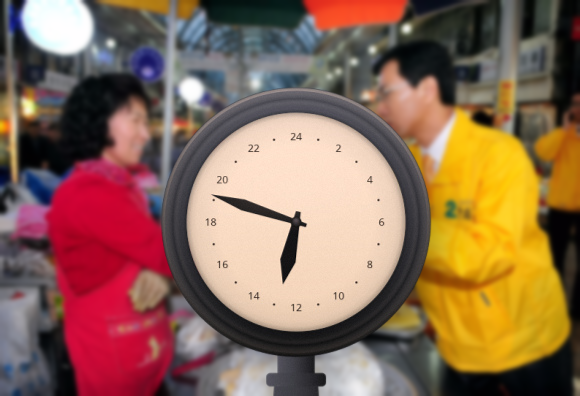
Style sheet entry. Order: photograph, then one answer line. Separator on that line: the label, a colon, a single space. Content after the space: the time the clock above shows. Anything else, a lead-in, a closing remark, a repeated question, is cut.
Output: 12:48
